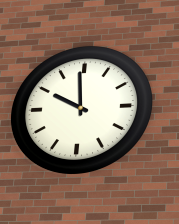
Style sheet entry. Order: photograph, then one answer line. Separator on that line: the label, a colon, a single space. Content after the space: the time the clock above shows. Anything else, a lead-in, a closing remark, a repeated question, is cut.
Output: 9:59
